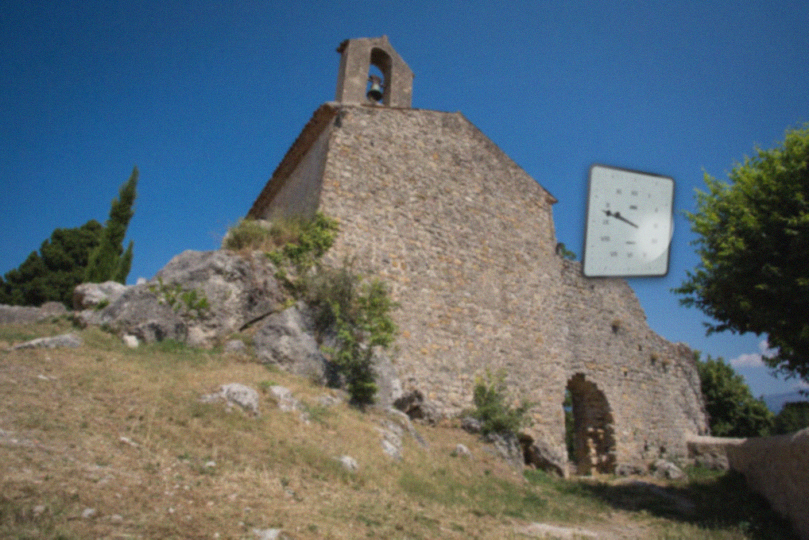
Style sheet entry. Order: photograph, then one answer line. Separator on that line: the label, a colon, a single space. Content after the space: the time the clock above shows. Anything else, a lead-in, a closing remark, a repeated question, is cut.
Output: 9:48
